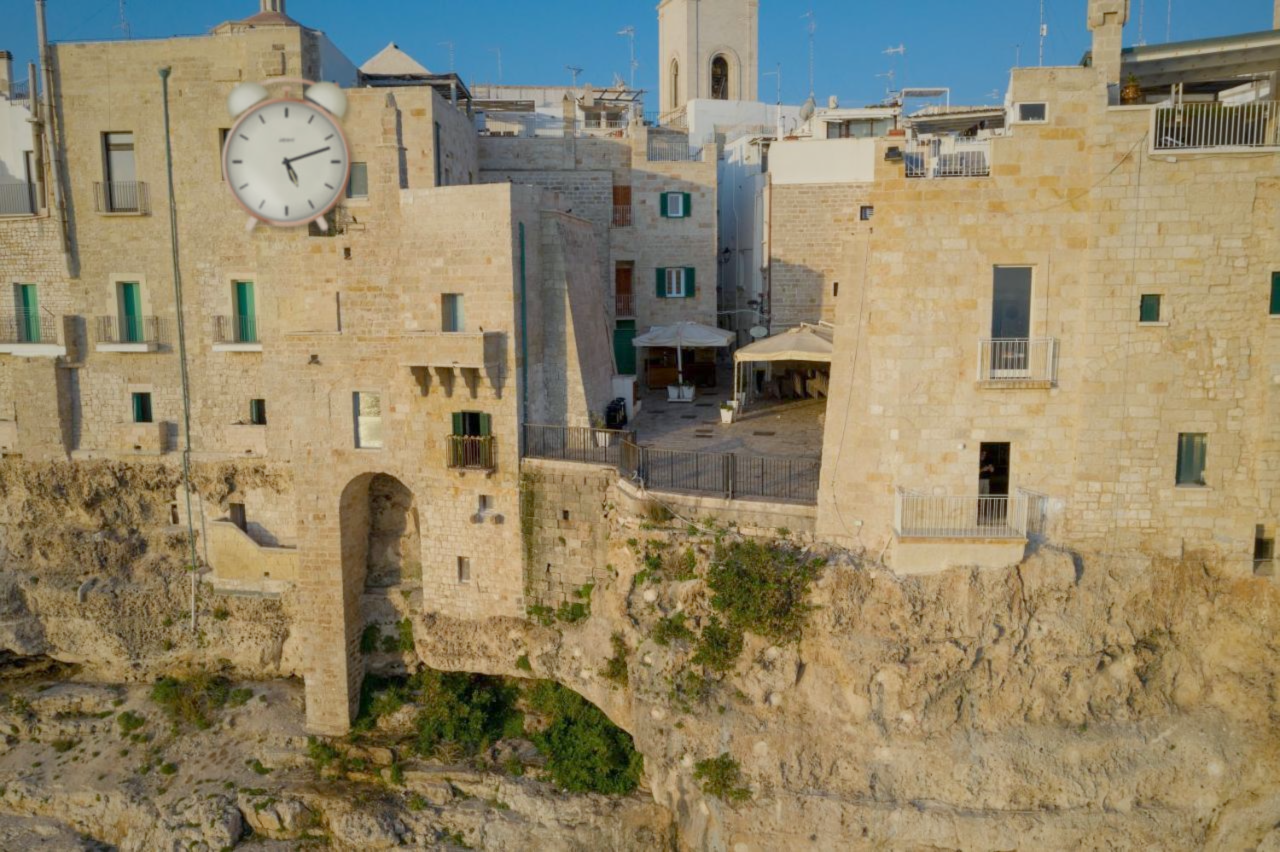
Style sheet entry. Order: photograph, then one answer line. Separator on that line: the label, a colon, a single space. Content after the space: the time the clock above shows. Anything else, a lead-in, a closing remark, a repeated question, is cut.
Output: 5:12
